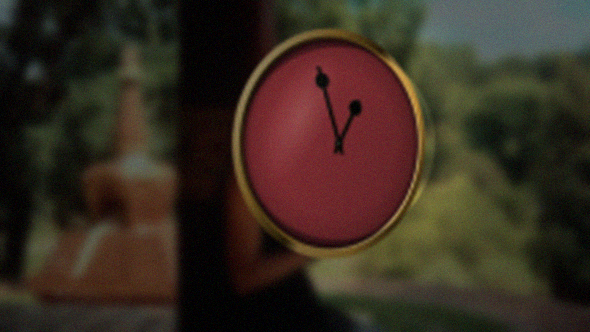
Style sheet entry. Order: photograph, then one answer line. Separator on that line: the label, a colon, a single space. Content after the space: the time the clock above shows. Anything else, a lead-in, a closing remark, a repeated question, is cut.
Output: 12:57
